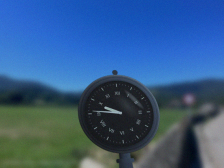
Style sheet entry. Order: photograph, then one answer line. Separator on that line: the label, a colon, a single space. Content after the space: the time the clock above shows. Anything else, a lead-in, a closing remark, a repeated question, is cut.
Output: 9:46
